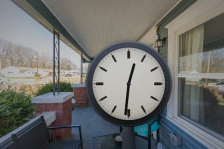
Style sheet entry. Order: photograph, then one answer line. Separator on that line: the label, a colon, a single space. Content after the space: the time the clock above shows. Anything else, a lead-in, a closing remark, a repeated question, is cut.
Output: 12:31
